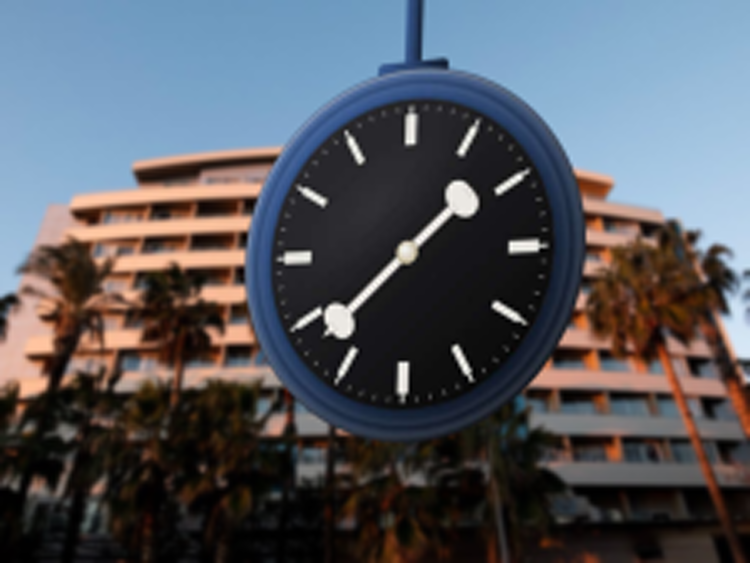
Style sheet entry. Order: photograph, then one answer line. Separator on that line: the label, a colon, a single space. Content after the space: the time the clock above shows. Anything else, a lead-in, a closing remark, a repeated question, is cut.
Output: 1:38
